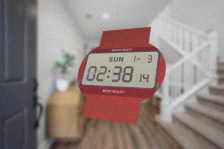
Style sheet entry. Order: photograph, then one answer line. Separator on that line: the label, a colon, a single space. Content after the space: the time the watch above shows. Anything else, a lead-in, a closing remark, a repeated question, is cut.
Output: 2:38:14
